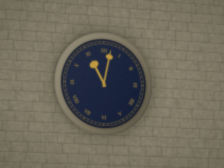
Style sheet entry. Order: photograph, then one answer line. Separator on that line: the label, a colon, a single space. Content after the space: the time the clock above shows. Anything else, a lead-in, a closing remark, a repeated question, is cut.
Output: 11:02
